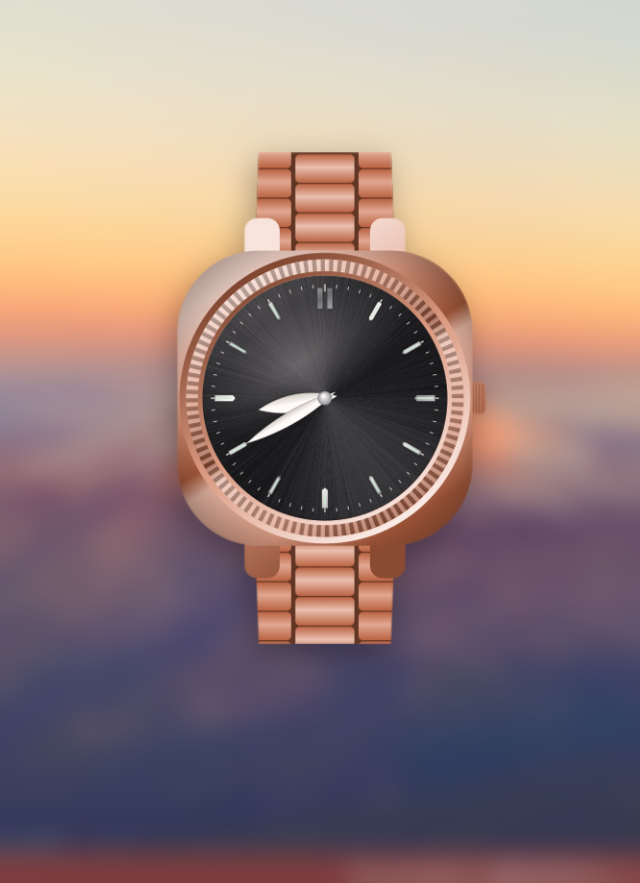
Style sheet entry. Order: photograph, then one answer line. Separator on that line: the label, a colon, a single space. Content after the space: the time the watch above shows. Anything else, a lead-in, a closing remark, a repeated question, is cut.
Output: 8:40
